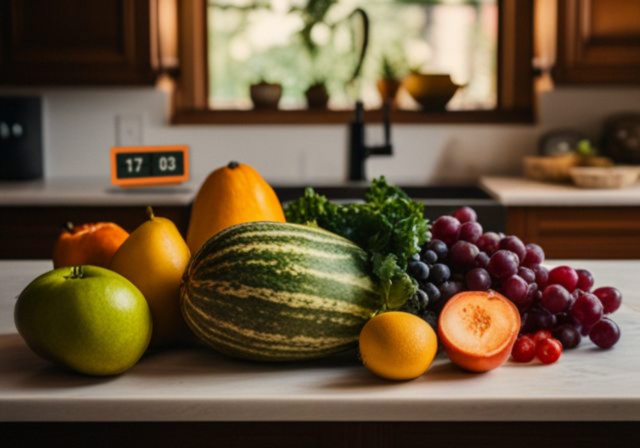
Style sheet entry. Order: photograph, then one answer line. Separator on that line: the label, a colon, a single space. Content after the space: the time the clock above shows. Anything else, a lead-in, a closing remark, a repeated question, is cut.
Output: 17:03
